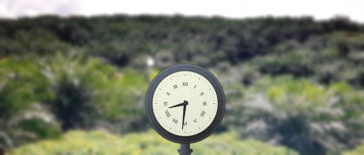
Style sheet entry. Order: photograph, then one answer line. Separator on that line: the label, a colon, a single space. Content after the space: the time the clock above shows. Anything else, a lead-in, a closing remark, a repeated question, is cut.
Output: 8:31
